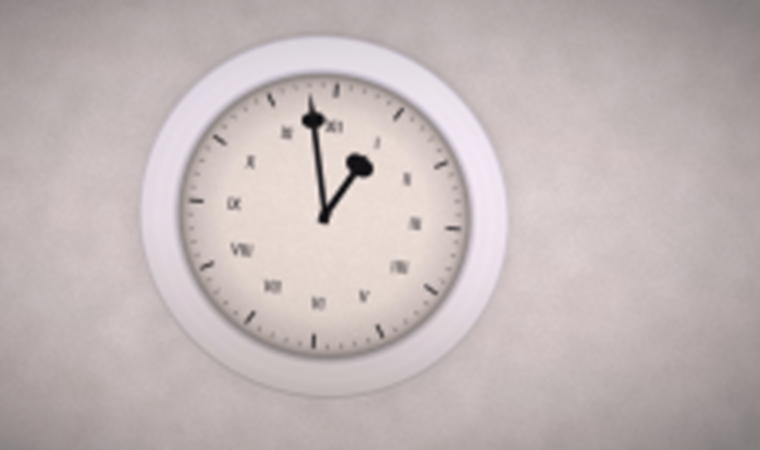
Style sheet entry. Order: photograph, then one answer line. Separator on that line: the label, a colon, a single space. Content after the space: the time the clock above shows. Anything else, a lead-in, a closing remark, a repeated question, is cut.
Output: 12:58
